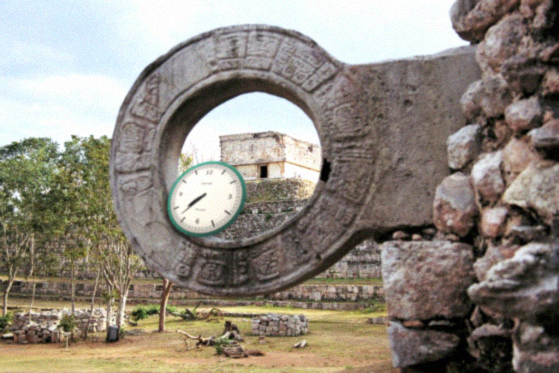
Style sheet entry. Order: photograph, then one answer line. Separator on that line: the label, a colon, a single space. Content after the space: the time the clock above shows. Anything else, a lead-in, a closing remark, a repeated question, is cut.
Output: 7:37
